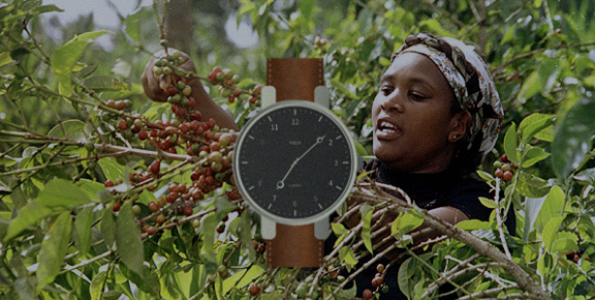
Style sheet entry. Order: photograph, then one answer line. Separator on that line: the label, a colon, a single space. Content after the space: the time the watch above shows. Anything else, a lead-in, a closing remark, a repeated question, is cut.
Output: 7:08
